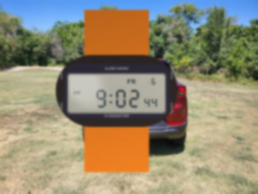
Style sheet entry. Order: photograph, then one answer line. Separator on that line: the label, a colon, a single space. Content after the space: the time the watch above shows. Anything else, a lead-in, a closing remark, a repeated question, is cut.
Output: 9:02
